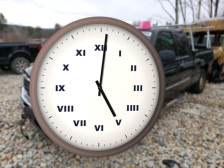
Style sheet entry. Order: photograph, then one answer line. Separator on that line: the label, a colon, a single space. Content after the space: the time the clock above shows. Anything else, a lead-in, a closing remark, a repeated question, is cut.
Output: 5:01
